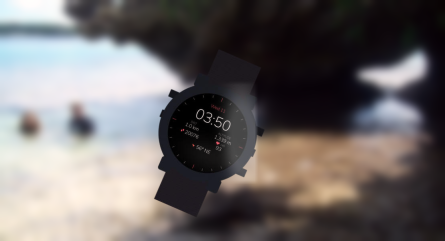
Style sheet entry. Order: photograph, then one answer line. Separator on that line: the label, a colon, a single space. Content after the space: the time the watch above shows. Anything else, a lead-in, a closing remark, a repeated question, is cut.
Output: 3:50
